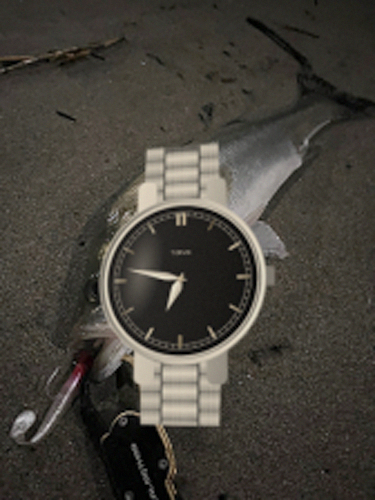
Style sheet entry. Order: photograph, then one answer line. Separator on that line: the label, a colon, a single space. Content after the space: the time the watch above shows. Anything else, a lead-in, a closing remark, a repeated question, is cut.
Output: 6:47
